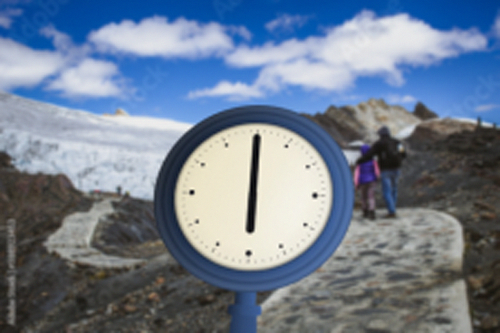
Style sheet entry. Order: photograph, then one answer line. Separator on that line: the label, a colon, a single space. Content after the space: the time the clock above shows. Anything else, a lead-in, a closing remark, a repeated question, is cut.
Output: 6:00
